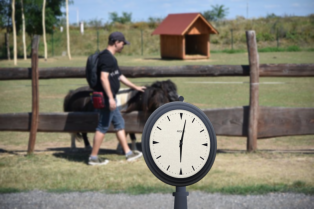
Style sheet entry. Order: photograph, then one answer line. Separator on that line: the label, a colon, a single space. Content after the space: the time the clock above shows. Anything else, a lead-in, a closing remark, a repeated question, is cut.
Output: 6:02
